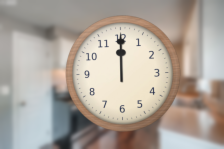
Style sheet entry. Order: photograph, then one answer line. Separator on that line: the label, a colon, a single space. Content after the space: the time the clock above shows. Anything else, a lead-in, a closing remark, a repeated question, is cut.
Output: 12:00
